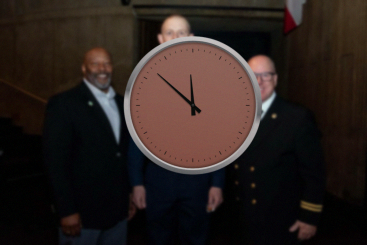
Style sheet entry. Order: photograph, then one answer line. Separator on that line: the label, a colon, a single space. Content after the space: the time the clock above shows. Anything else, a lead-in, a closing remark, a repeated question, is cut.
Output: 11:52
